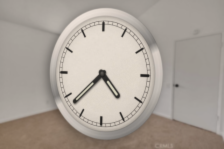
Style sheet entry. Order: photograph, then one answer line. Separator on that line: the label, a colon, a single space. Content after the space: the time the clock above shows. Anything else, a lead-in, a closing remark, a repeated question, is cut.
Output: 4:38
